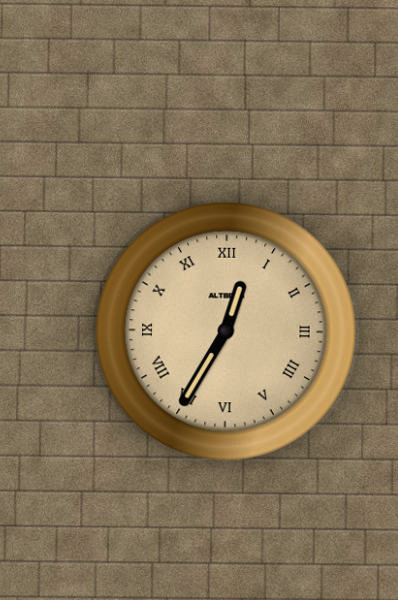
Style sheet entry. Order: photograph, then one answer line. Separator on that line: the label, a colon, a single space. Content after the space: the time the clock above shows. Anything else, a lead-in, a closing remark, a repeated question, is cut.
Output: 12:35
